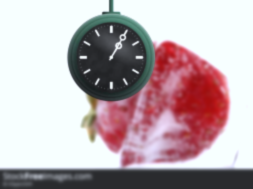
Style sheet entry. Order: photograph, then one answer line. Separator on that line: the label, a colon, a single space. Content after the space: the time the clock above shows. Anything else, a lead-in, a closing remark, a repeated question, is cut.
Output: 1:05
